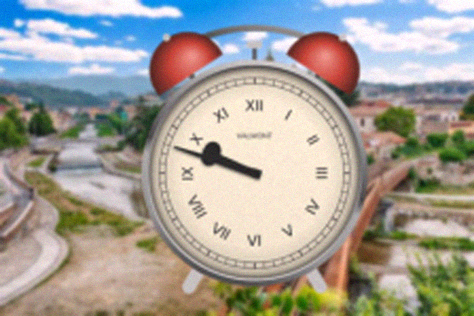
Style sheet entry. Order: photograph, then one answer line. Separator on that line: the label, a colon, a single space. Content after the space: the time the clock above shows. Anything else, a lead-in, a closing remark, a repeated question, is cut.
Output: 9:48
